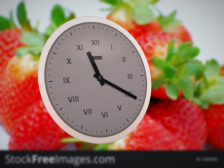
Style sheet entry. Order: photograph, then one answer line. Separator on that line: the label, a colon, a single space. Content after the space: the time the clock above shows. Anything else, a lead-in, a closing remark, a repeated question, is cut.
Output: 11:20
